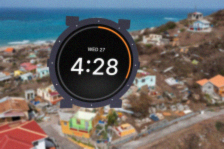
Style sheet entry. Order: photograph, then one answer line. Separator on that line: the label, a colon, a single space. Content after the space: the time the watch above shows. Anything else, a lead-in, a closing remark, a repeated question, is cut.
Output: 4:28
